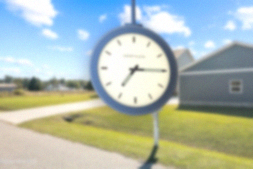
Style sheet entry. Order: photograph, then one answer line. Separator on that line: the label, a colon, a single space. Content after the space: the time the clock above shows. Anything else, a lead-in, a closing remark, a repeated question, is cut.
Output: 7:15
